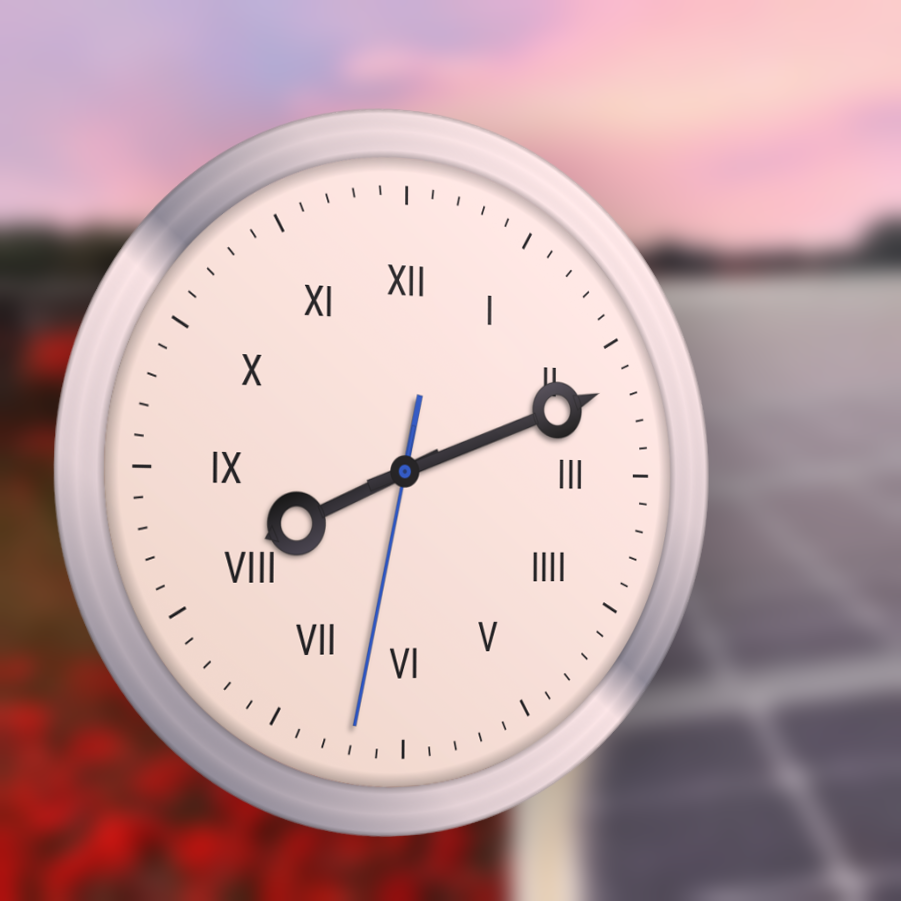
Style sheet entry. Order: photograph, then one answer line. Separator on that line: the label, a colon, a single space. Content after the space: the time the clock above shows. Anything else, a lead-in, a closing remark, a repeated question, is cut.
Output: 8:11:32
